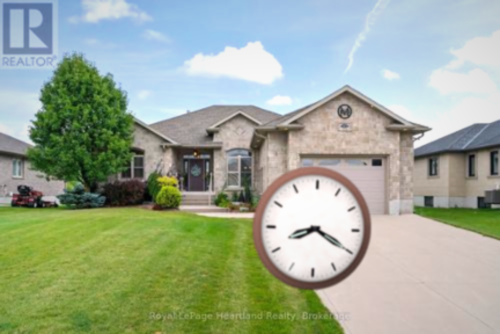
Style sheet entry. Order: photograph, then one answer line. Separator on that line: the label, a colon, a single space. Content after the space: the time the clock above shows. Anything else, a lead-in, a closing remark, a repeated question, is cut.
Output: 8:20
